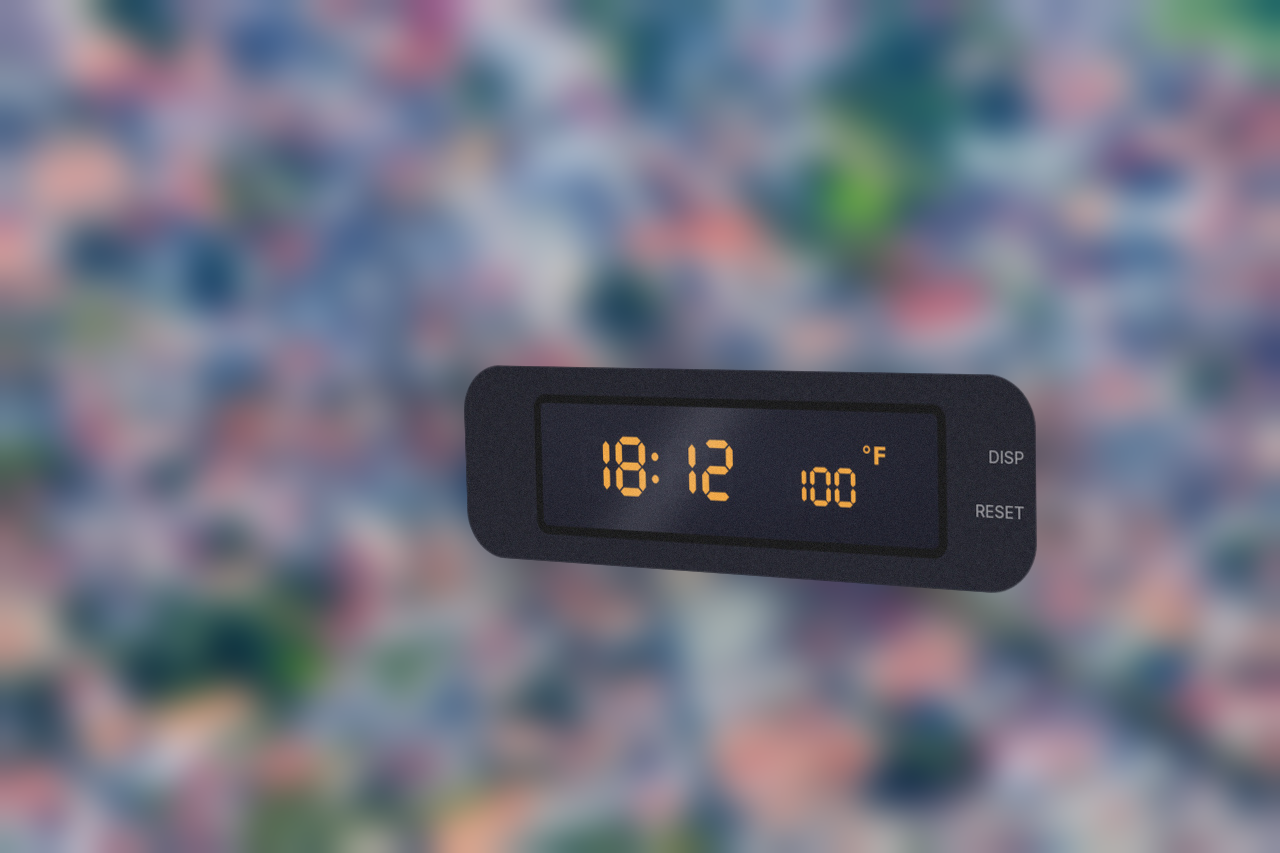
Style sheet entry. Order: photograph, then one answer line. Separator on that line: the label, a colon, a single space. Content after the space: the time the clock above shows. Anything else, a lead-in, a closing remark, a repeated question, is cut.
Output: 18:12
